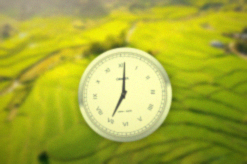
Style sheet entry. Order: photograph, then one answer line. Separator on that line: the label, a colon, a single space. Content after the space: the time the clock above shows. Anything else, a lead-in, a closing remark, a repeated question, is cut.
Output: 7:01
